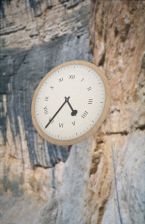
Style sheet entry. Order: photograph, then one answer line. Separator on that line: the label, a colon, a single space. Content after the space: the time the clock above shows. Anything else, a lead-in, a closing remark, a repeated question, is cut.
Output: 4:35
